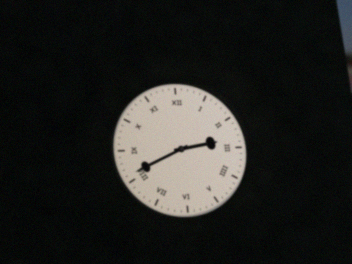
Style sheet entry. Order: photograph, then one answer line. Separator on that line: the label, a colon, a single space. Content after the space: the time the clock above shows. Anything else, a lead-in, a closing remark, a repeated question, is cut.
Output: 2:41
